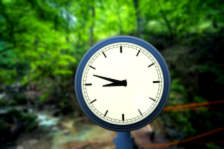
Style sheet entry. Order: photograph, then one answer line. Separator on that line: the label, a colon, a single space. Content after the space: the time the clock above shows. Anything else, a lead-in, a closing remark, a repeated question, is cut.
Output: 8:48
